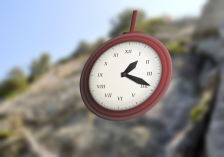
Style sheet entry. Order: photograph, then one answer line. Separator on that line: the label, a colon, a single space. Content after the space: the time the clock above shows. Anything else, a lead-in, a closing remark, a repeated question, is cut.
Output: 1:19
